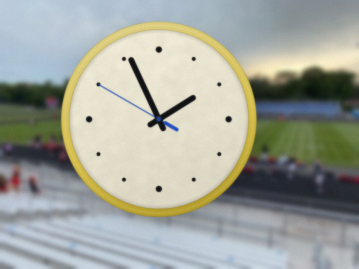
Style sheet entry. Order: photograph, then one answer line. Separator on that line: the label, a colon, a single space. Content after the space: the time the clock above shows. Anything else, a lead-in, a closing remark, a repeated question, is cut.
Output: 1:55:50
